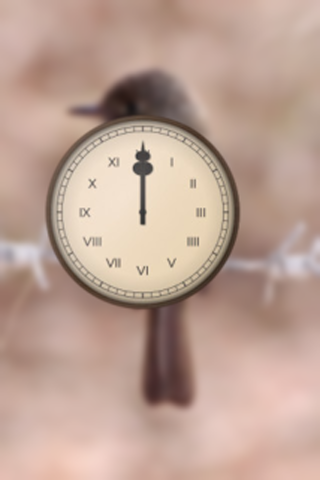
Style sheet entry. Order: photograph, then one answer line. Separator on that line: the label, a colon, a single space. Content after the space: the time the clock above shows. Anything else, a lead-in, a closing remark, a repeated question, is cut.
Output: 12:00
